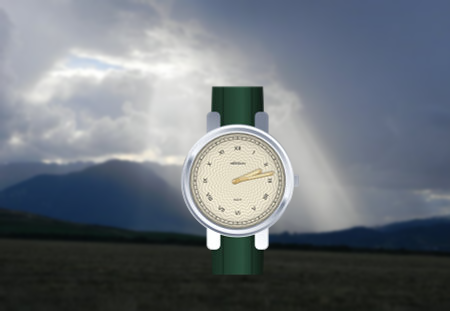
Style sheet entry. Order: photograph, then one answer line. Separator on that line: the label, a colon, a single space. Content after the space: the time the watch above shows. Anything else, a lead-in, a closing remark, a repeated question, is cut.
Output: 2:13
